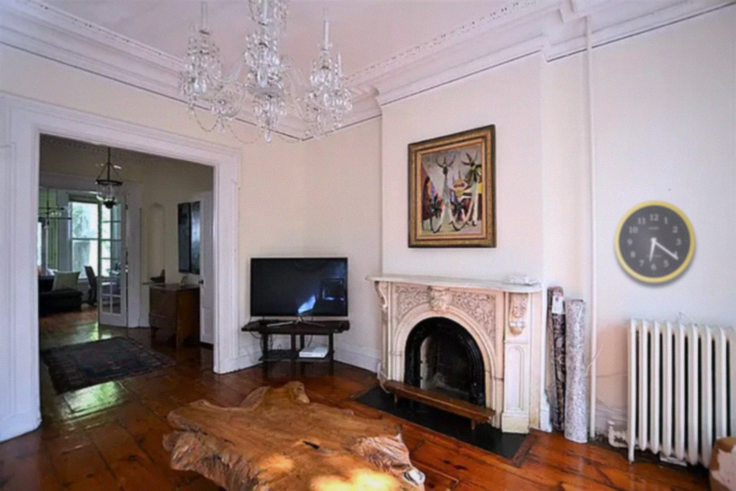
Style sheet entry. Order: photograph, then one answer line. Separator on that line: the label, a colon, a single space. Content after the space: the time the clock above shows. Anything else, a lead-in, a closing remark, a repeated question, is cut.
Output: 6:21
